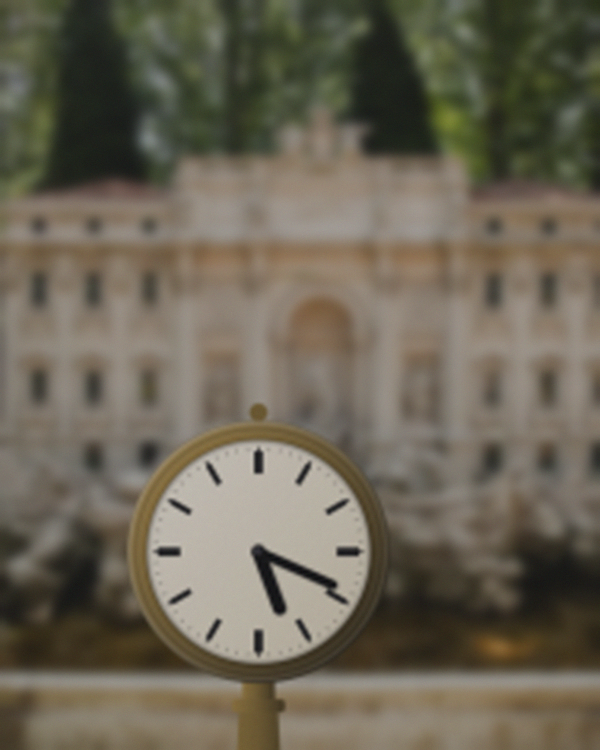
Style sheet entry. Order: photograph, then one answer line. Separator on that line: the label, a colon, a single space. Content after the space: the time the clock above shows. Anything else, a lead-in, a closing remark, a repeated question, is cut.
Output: 5:19
